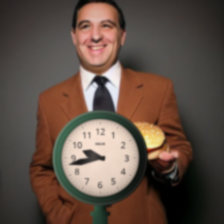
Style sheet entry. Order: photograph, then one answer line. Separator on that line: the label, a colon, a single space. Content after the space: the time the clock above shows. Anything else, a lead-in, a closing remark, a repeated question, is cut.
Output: 9:43
